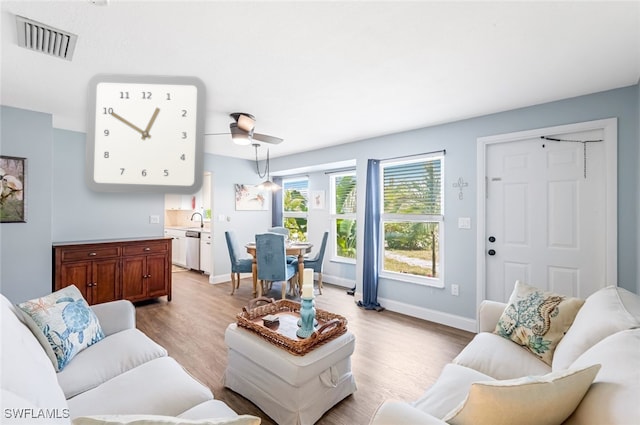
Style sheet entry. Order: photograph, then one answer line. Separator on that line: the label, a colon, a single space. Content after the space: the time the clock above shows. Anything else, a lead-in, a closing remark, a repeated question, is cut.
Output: 12:50
